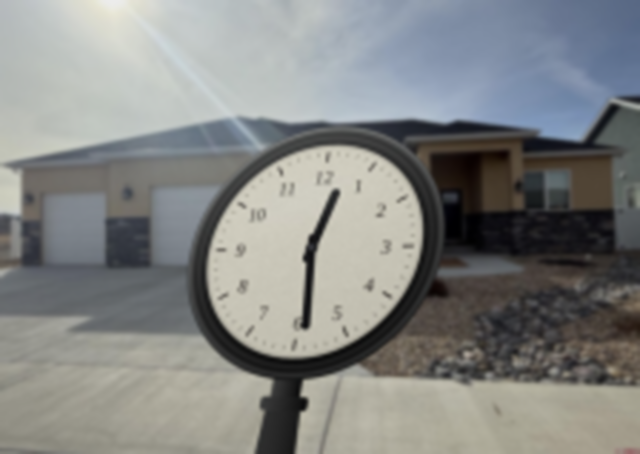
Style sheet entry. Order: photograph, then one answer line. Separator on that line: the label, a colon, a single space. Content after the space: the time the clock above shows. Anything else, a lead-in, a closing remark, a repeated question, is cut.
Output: 12:29
